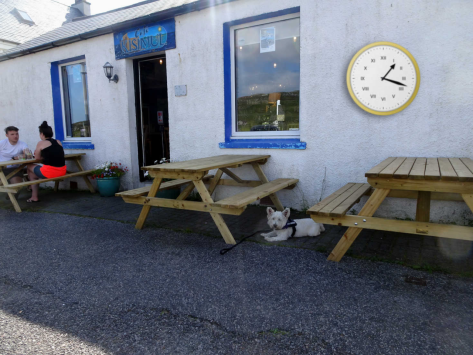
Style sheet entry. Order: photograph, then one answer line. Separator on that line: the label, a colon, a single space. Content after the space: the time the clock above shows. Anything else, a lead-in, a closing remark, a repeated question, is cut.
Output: 1:18
